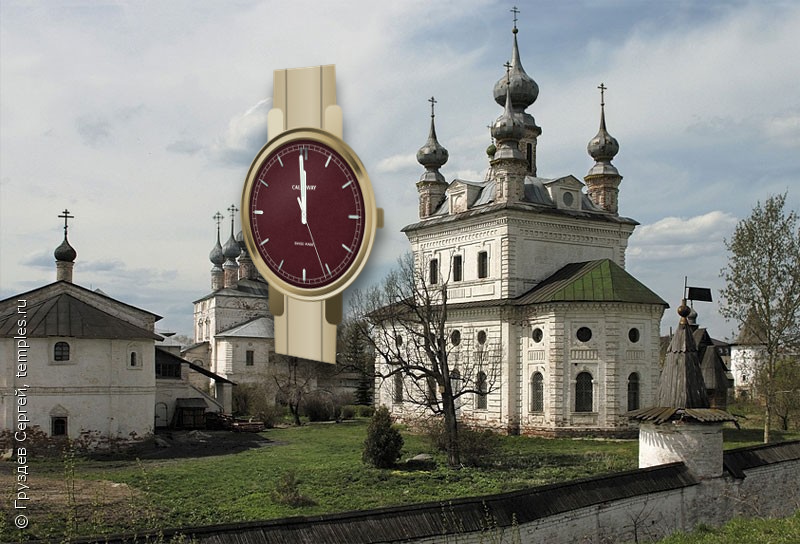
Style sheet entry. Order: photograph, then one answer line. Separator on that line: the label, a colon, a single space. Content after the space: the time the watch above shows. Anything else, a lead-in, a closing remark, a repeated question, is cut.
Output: 11:59:26
